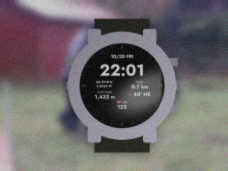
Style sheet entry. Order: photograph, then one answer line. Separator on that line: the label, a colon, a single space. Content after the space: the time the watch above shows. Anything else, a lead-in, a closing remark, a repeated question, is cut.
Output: 22:01
